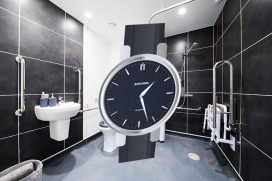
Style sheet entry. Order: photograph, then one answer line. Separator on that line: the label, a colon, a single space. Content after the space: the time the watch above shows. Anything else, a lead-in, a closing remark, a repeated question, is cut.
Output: 1:27
